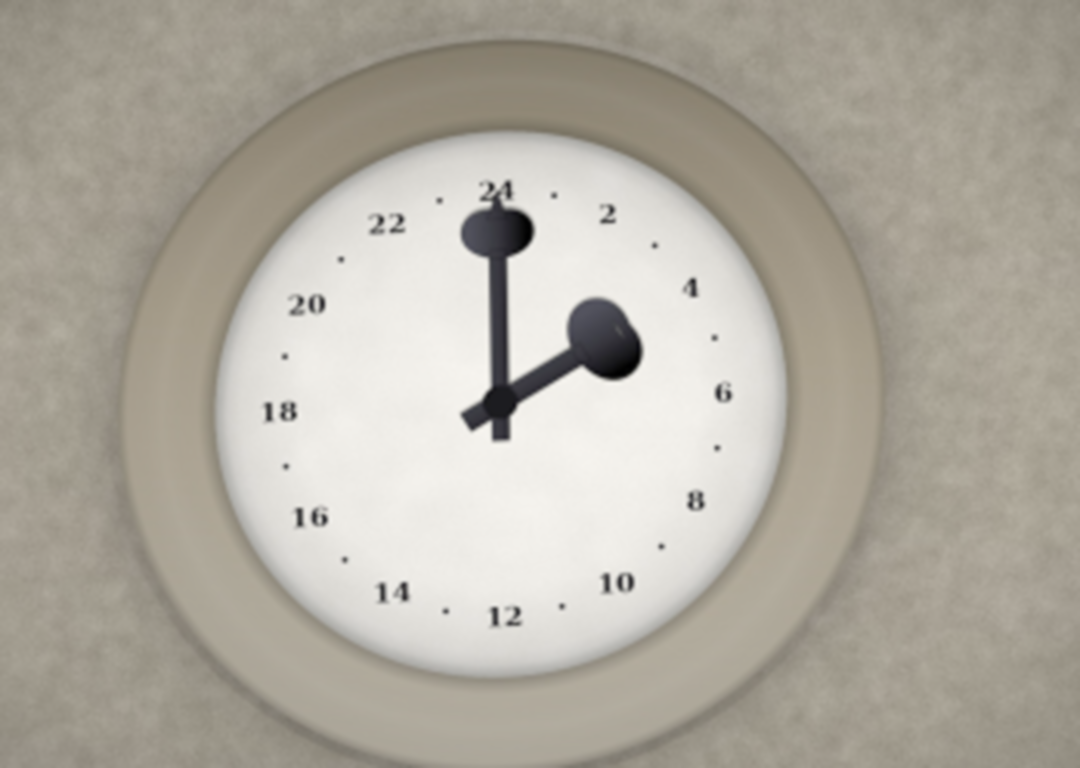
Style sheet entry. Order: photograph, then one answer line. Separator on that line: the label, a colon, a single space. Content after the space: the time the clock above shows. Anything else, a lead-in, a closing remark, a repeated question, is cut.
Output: 4:00
